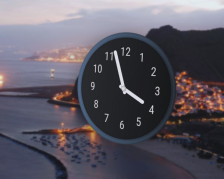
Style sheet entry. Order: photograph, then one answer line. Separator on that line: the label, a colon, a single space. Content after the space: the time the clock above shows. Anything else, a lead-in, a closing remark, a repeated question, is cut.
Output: 3:57
